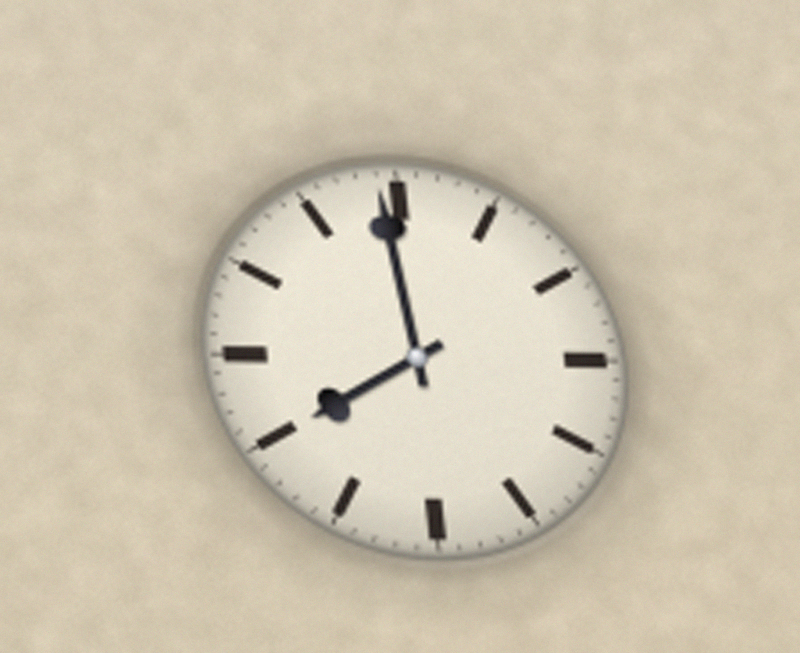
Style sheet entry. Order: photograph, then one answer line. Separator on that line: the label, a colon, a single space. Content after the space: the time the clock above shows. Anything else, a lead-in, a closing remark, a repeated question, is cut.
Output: 7:59
